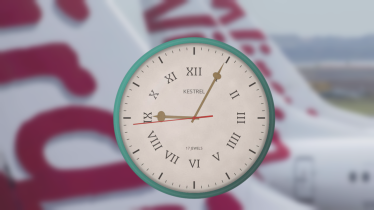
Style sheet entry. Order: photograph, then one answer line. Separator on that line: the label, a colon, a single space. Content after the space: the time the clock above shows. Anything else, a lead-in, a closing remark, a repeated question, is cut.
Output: 9:04:44
